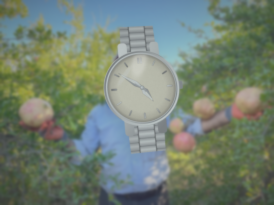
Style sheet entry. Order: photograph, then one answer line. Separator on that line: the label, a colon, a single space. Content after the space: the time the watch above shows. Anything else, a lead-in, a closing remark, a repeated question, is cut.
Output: 4:51
